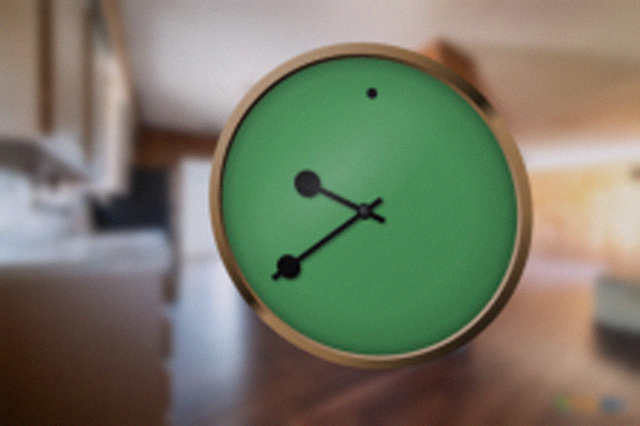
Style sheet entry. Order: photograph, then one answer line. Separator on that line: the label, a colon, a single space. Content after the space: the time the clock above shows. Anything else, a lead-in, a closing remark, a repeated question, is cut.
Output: 9:38
